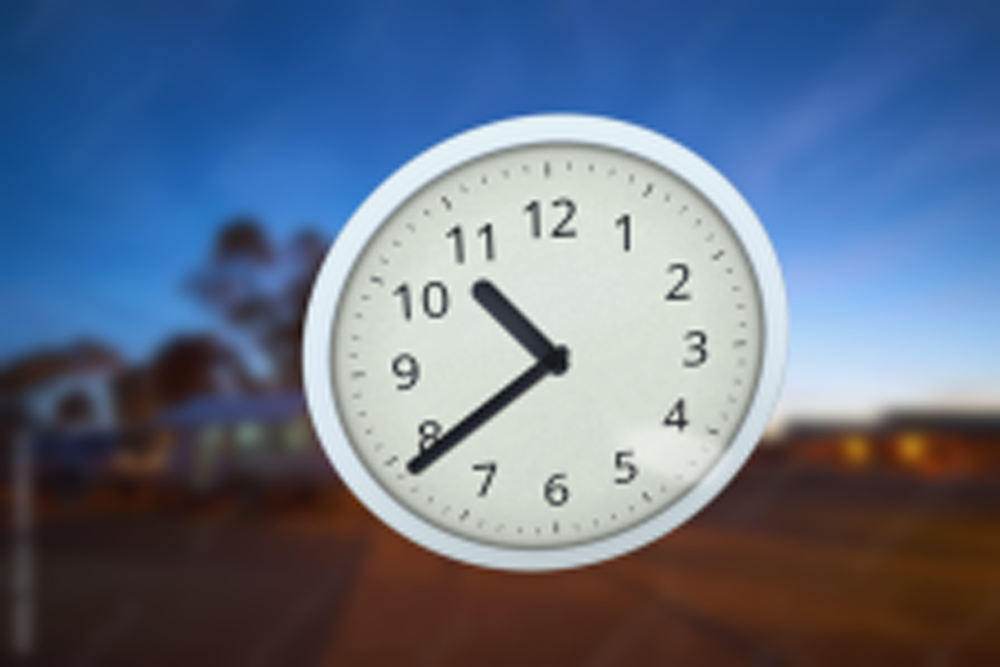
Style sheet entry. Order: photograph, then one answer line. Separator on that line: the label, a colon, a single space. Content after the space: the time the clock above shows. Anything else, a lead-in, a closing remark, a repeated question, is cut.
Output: 10:39
